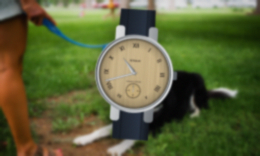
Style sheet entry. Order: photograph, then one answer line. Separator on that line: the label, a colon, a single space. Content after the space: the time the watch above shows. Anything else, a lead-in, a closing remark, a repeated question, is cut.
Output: 10:42
